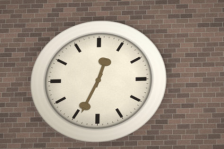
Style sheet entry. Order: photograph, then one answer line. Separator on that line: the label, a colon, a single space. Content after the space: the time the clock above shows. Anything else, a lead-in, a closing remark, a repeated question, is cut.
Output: 12:34
